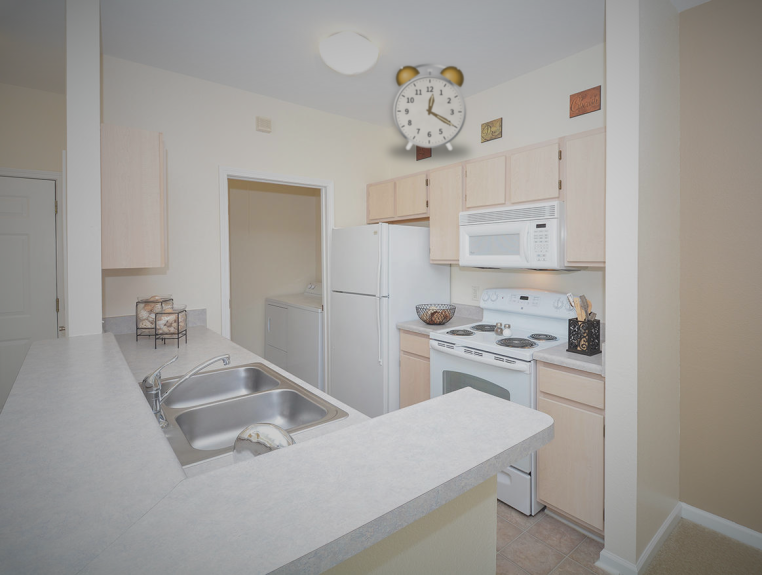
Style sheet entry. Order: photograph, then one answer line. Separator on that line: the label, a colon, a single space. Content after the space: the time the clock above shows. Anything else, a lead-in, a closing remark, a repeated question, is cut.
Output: 12:20
